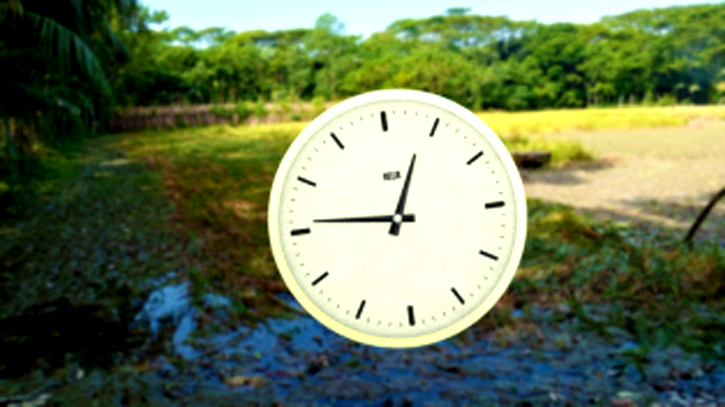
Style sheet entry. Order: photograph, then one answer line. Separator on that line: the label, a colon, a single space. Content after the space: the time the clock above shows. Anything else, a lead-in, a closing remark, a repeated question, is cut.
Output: 12:46
